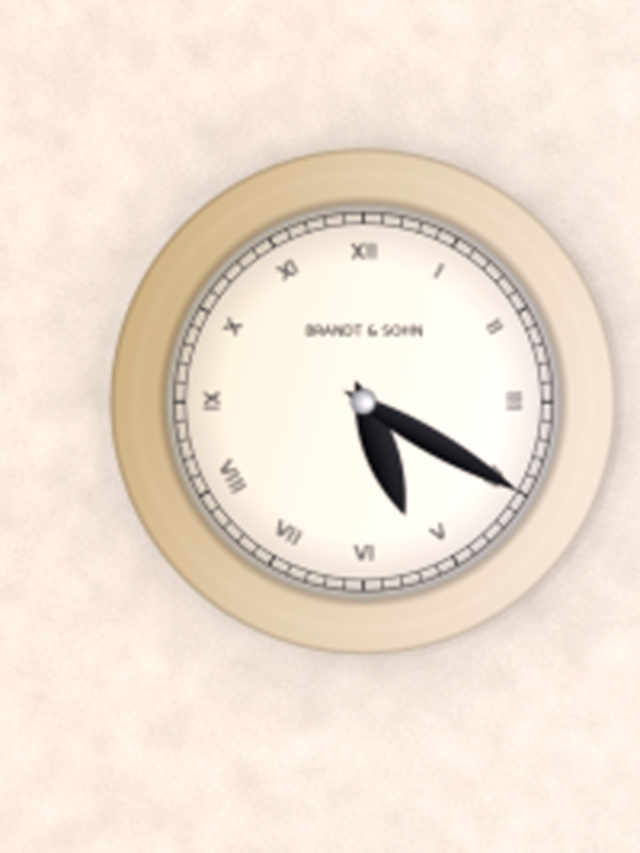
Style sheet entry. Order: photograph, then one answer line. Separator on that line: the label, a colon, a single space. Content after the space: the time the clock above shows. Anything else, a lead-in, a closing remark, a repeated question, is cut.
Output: 5:20
